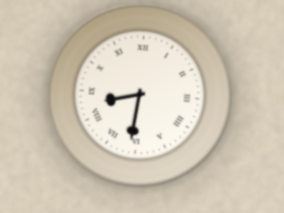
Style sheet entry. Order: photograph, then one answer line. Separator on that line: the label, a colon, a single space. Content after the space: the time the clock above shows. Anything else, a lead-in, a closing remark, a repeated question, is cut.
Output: 8:31
